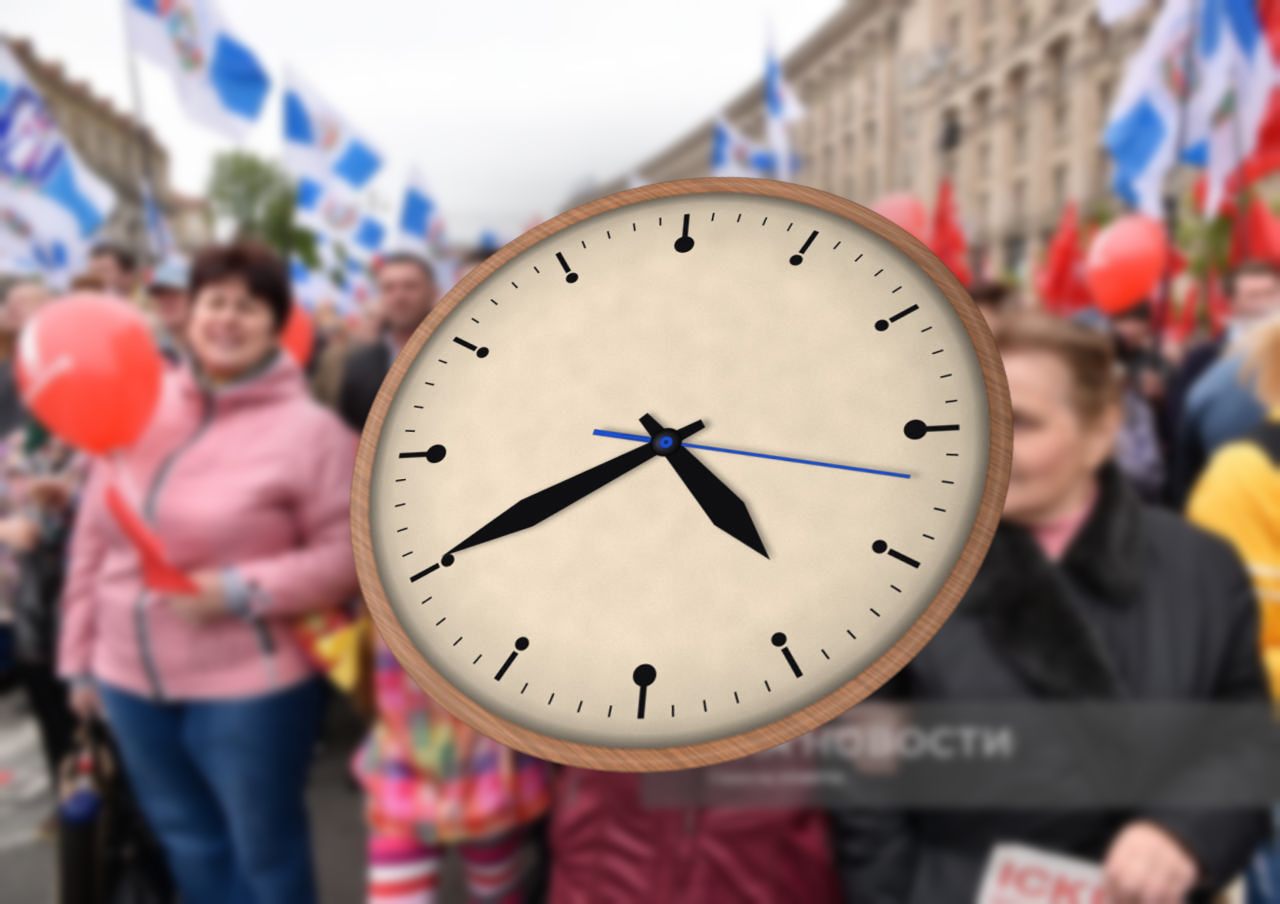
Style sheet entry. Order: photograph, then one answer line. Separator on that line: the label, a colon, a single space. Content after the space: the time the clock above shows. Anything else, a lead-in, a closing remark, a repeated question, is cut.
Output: 4:40:17
